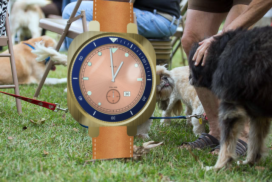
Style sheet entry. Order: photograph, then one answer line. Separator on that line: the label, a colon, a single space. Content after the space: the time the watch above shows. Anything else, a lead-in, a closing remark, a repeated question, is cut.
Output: 12:59
